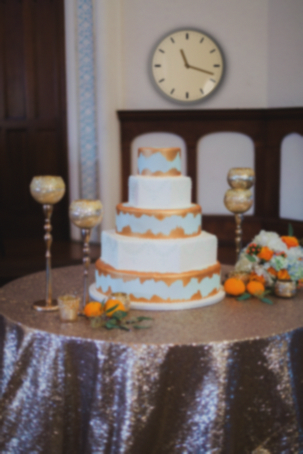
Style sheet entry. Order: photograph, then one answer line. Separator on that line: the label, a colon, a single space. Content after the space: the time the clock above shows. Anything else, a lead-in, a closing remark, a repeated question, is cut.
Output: 11:18
